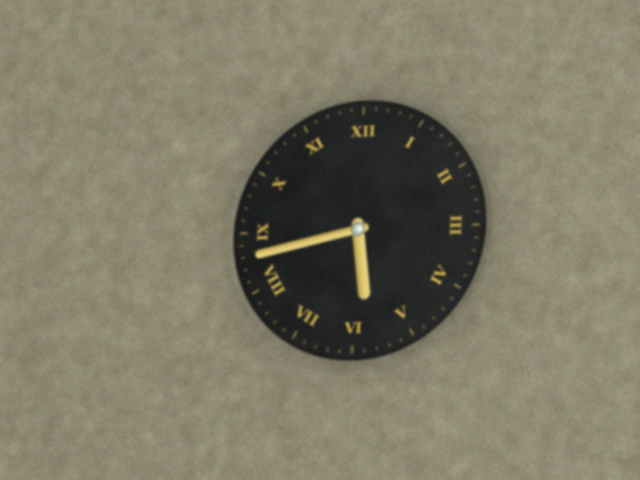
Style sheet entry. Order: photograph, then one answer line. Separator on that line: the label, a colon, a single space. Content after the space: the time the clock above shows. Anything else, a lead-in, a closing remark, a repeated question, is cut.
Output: 5:43
